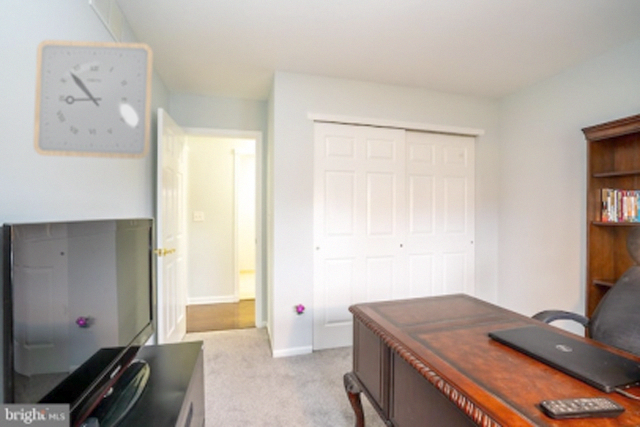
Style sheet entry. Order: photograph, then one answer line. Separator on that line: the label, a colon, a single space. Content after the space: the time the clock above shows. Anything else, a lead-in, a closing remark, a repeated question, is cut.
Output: 8:53
